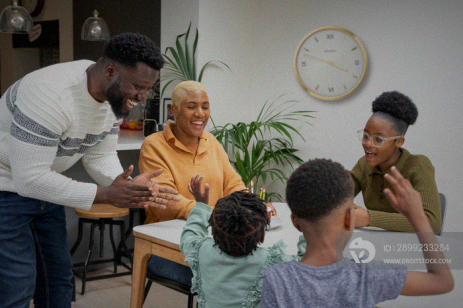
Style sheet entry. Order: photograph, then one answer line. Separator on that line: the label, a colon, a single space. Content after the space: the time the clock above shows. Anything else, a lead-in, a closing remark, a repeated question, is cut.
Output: 3:48
